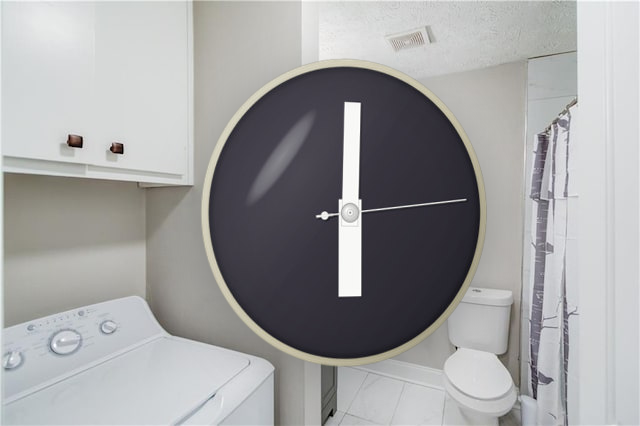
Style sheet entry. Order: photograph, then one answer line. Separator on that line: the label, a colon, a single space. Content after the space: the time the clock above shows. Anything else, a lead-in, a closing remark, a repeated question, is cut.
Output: 6:00:14
